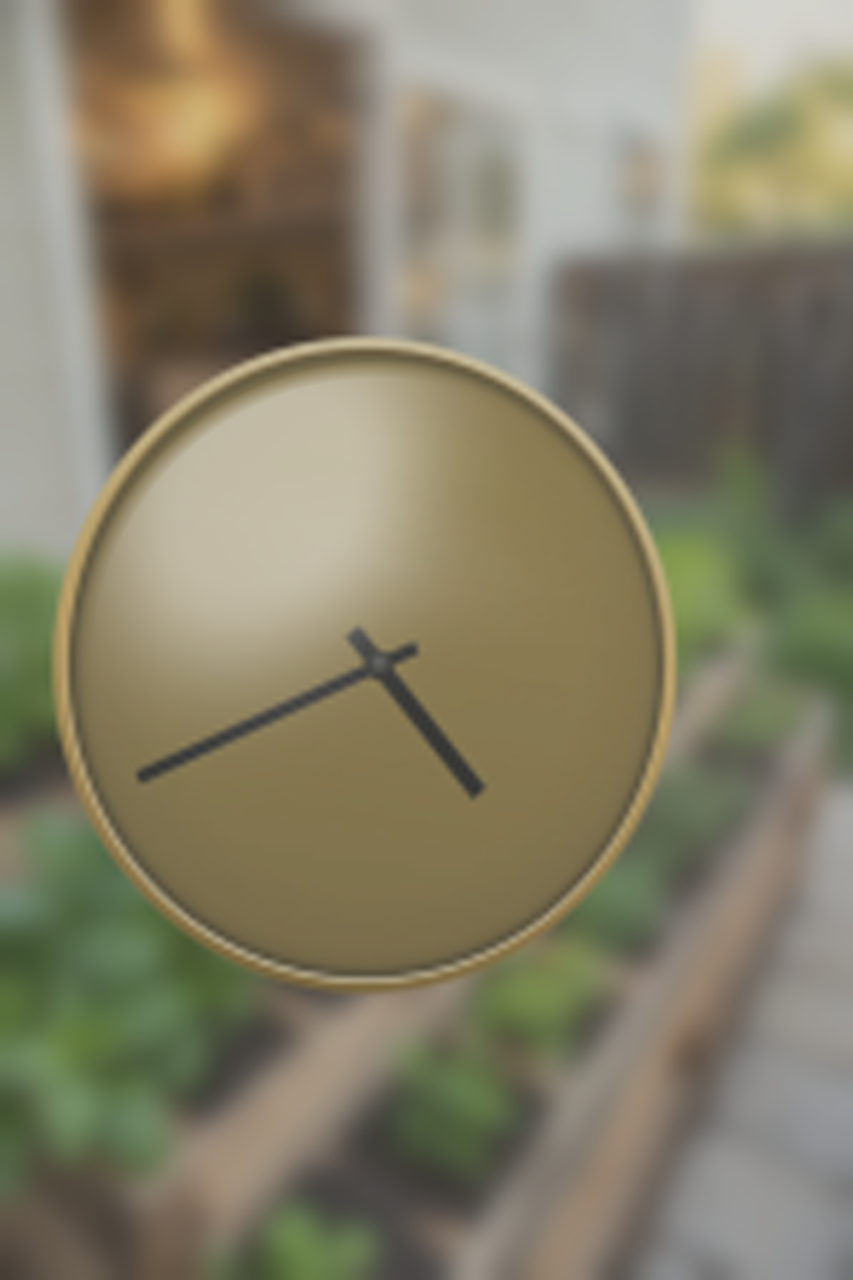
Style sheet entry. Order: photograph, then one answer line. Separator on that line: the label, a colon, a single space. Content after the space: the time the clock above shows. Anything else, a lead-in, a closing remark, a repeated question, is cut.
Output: 4:41
